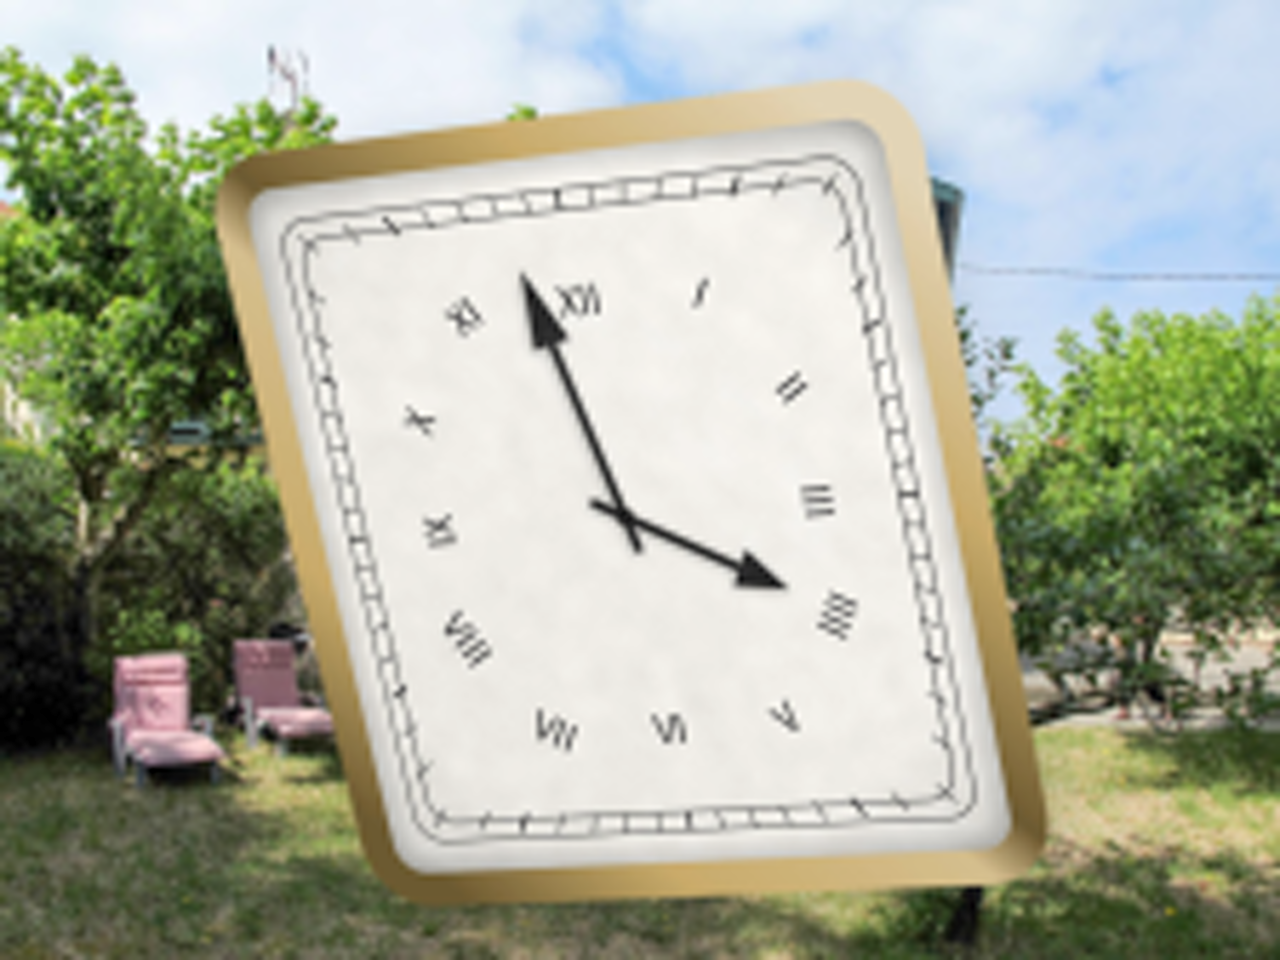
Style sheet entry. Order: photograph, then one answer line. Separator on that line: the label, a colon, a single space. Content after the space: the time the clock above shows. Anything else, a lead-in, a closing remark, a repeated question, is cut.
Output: 3:58
